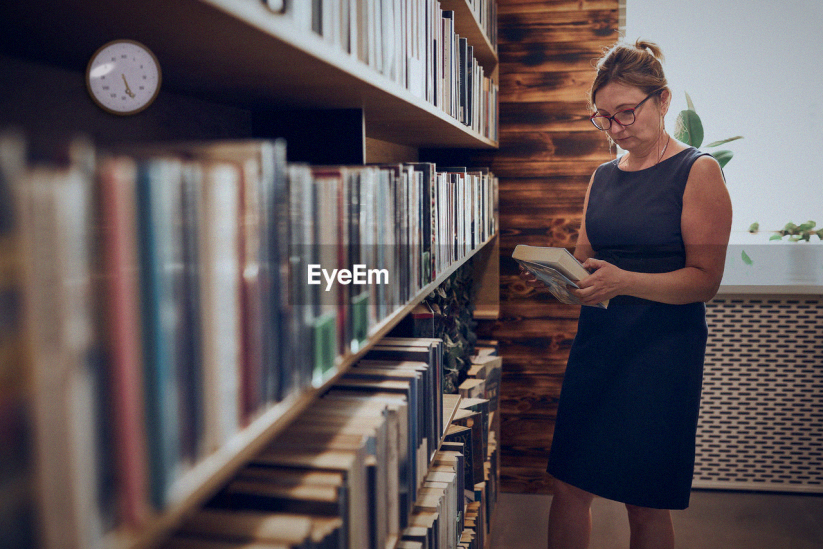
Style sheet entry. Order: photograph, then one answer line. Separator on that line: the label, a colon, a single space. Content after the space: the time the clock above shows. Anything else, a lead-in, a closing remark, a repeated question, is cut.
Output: 5:26
